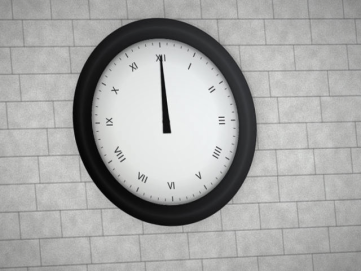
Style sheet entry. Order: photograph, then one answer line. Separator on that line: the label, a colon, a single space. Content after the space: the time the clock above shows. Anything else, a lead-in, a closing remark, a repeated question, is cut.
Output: 12:00
